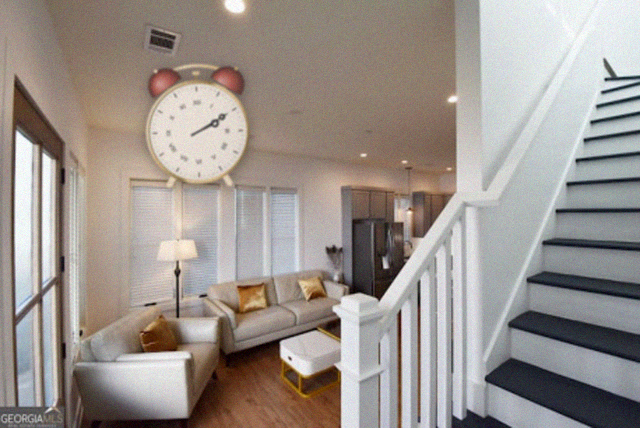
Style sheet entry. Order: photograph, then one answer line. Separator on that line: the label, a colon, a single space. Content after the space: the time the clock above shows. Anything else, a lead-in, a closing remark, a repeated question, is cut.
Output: 2:10
